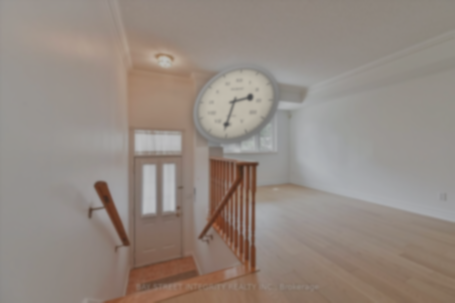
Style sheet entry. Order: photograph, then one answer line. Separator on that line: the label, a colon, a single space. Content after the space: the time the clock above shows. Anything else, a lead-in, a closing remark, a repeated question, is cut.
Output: 2:31
